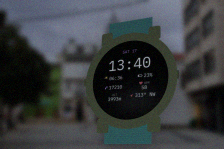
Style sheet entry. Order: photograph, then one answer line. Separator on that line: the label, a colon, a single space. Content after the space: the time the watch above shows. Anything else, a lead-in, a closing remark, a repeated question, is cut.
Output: 13:40
